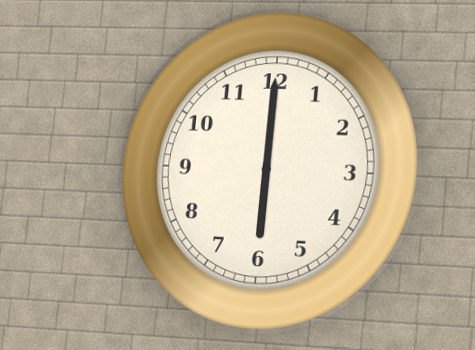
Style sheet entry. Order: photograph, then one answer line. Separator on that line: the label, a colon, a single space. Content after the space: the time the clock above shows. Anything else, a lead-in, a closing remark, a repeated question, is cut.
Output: 6:00
